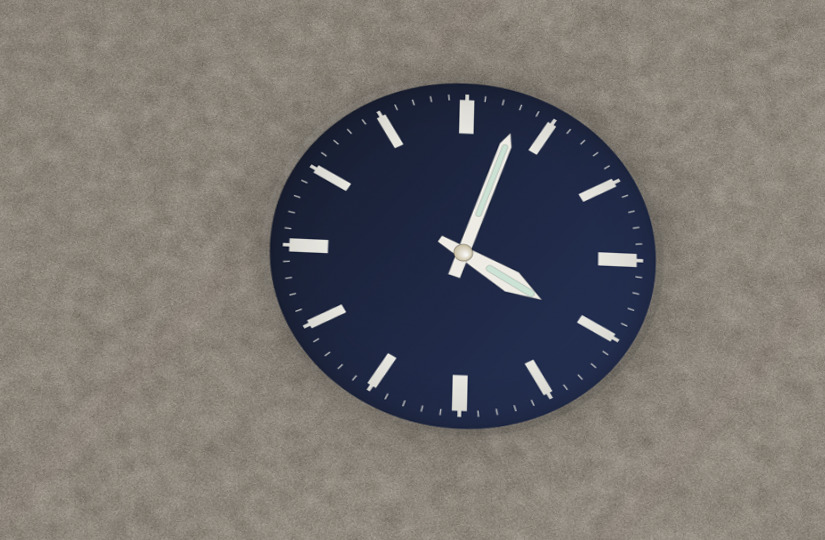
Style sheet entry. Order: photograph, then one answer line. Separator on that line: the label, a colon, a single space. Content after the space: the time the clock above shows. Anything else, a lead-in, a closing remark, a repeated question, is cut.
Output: 4:03
